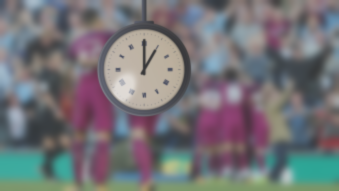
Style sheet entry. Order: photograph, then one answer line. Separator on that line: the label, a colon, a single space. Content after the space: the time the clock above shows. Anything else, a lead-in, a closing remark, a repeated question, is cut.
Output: 1:00
